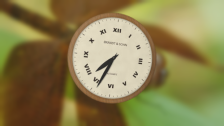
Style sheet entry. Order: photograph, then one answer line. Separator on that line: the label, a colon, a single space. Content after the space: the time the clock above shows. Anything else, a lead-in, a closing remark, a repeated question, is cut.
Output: 7:34
